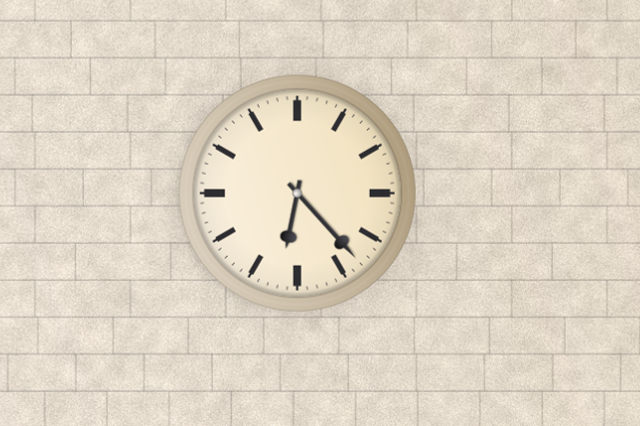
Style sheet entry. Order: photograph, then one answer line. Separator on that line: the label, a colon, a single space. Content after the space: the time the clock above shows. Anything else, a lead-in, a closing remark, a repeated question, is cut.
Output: 6:23
